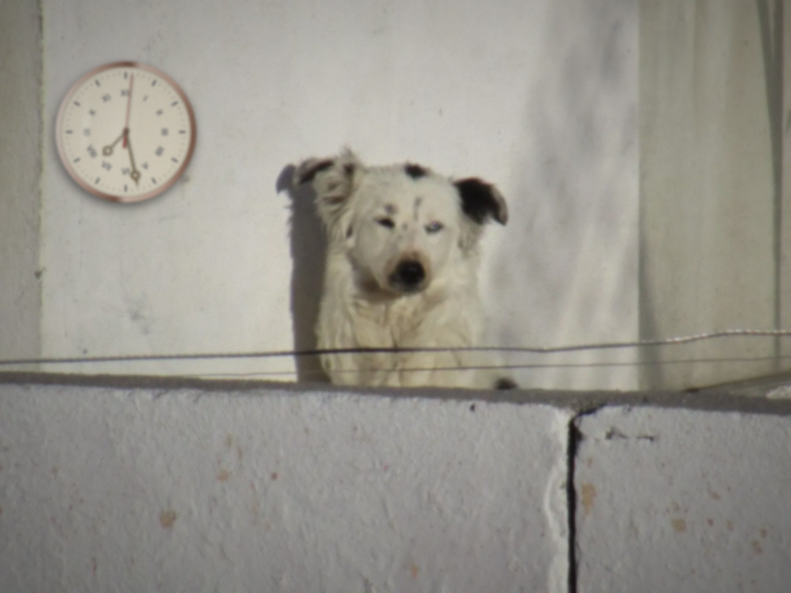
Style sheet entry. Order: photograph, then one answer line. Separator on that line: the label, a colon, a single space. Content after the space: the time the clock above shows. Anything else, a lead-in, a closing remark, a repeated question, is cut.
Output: 7:28:01
